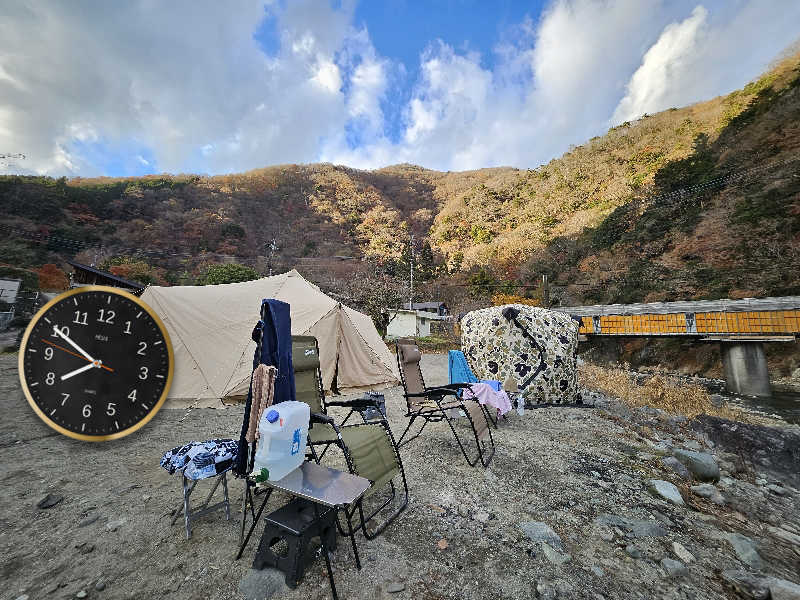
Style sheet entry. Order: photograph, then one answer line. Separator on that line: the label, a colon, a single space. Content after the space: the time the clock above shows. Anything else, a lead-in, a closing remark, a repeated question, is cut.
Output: 7:49:47
